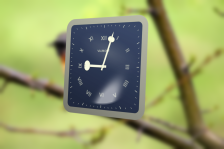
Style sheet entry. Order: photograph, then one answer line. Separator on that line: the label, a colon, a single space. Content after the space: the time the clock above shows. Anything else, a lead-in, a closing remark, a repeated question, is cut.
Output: 9:03
